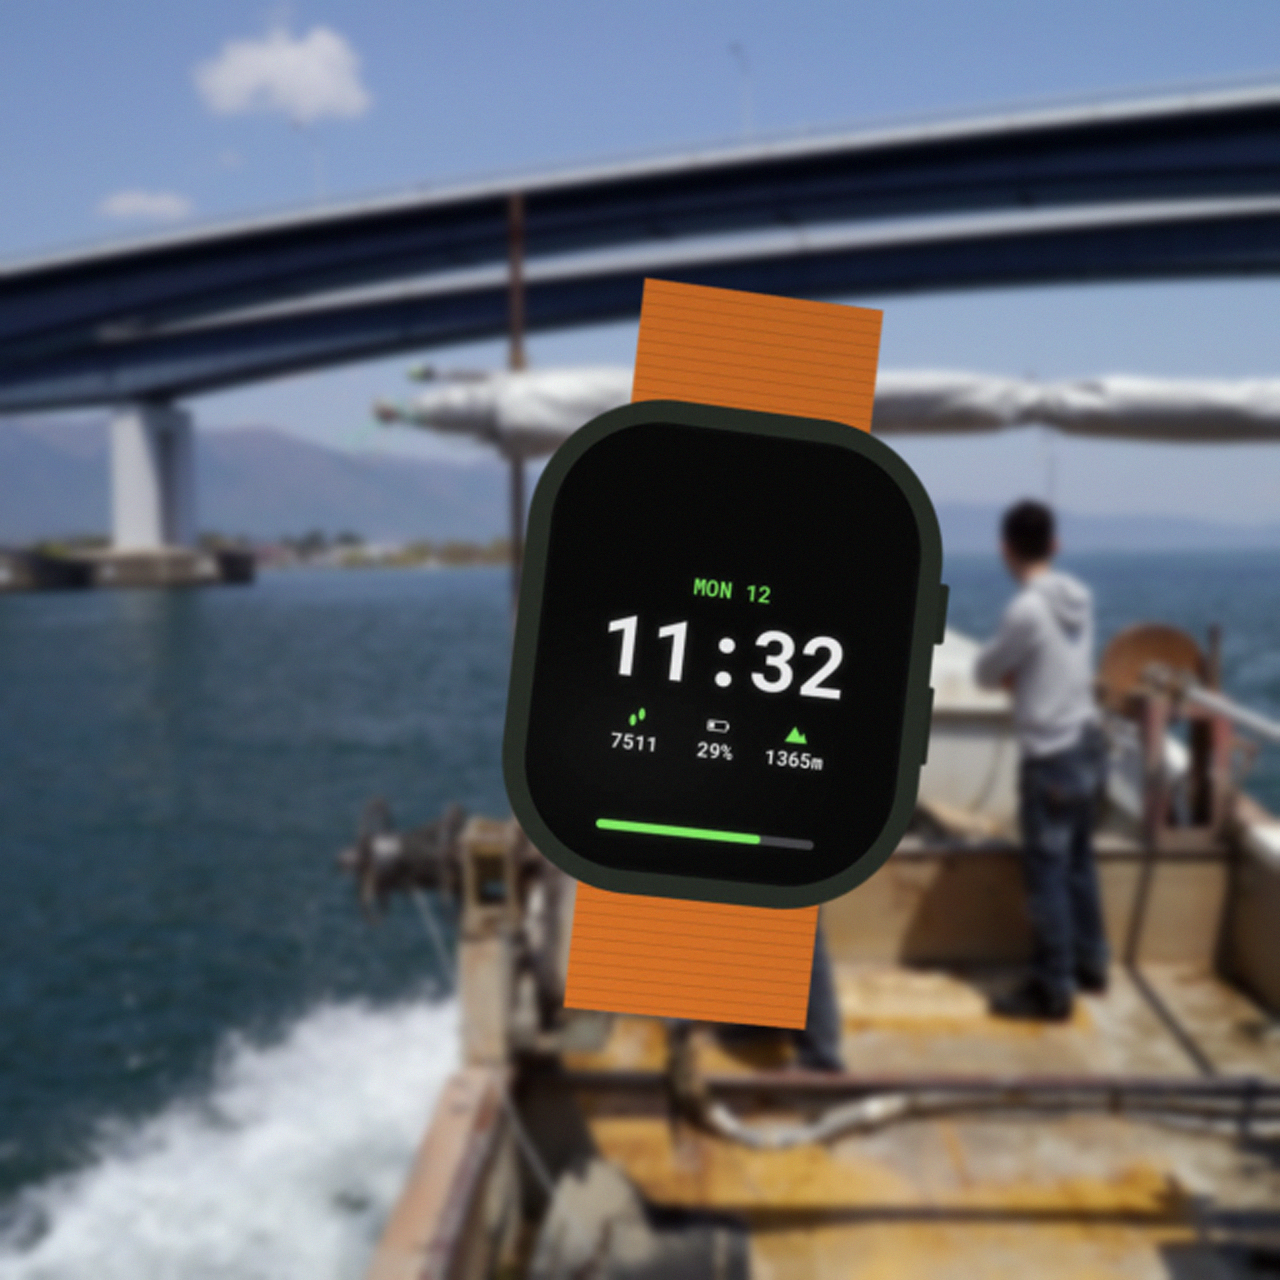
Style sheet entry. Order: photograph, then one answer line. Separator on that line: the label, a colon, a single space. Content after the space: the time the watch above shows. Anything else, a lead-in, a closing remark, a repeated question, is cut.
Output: 11:32
